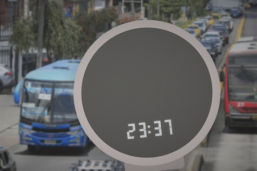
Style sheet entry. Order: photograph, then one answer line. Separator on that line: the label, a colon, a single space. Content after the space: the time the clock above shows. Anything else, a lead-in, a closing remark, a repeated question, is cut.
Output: 23:37
